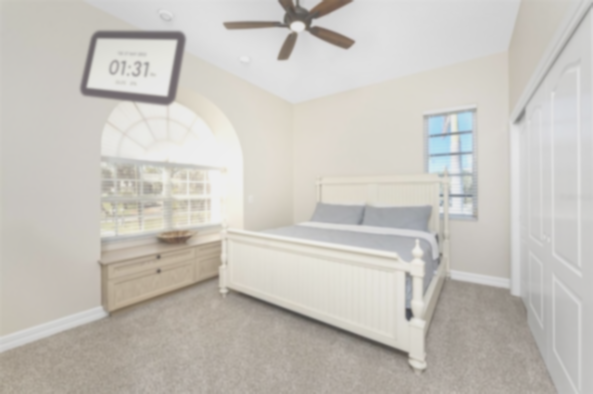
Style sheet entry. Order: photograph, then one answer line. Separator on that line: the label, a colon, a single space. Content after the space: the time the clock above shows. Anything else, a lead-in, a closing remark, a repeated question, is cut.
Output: 1:31
